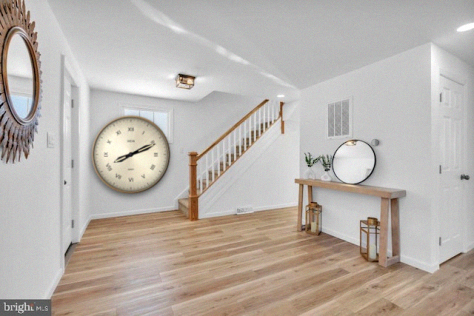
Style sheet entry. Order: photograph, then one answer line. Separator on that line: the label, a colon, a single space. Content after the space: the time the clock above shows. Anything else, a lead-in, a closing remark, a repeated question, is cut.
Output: 8:11
